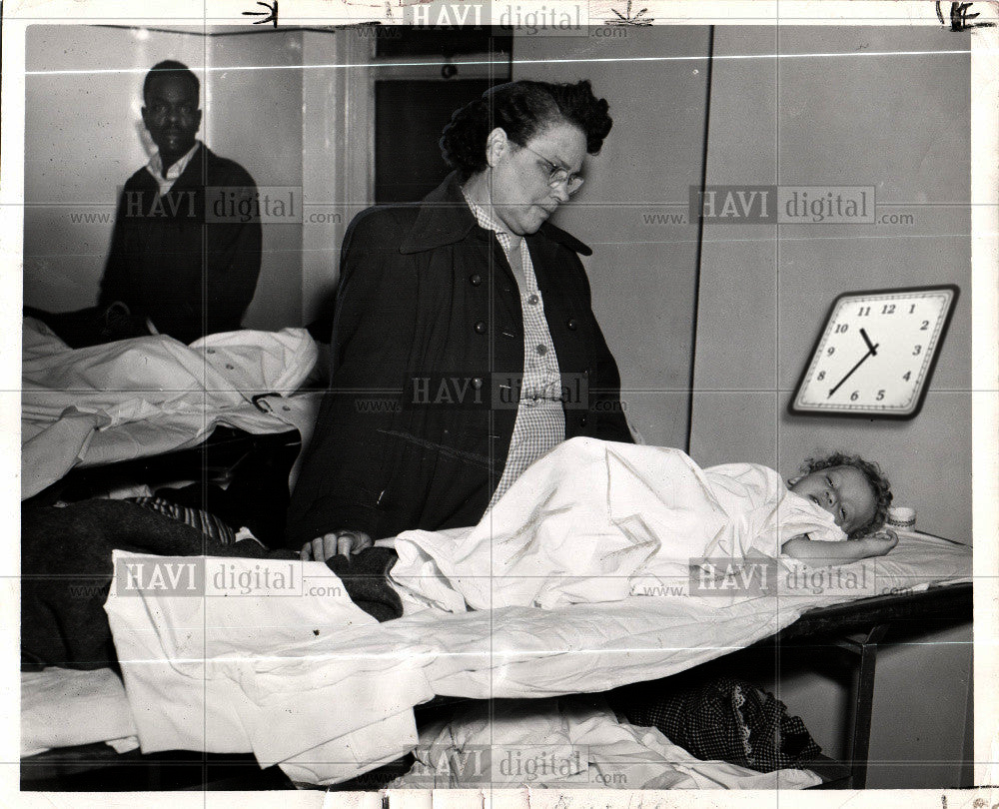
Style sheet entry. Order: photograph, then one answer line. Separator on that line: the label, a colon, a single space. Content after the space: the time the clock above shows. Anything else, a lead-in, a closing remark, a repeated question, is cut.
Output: 10:35
